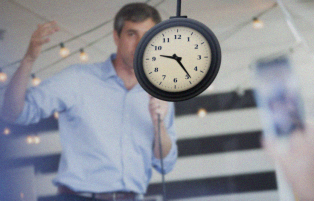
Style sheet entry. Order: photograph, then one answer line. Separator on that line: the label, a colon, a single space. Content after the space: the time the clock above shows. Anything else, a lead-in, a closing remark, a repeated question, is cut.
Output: 9:24
